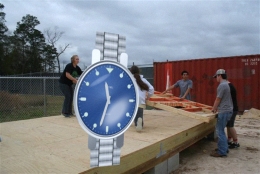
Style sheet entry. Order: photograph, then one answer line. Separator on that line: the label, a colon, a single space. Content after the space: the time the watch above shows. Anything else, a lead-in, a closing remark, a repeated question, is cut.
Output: 11:33
